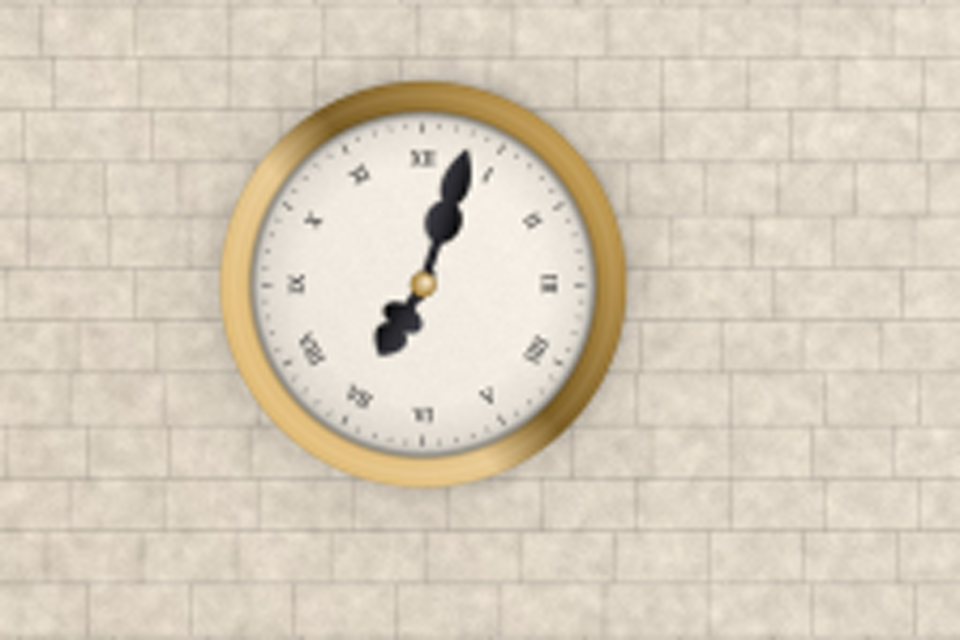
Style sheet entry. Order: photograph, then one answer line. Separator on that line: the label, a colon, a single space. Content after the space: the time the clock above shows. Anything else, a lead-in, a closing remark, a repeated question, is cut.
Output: 7:03
